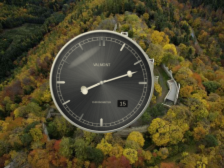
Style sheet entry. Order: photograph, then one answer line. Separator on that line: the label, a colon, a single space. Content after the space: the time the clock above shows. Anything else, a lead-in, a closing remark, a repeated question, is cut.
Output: 8:12
